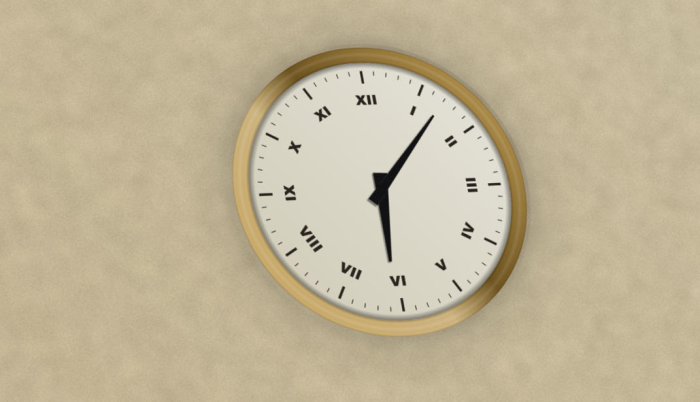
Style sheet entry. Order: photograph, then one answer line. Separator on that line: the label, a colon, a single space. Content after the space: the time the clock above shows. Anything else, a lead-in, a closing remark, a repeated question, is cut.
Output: 6:07
